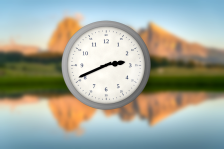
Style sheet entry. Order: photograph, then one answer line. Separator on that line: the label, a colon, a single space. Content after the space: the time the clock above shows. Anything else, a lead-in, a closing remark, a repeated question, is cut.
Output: 2:41
